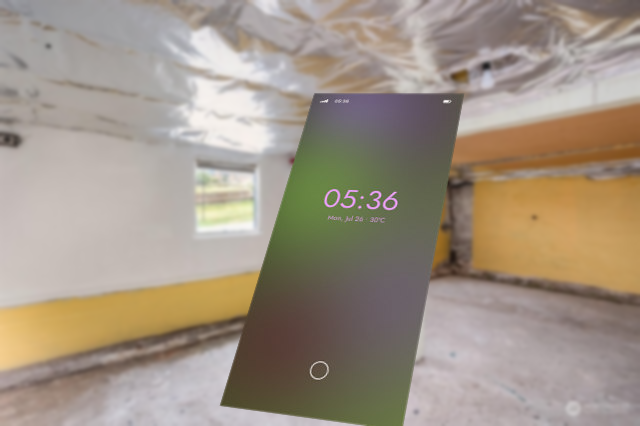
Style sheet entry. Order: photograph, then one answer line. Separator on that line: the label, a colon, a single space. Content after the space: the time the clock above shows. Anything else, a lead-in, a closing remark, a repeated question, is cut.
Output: 5:36
